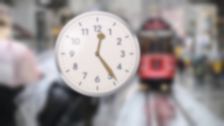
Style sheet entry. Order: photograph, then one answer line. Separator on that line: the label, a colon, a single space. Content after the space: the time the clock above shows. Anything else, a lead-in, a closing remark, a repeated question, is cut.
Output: 12:24
